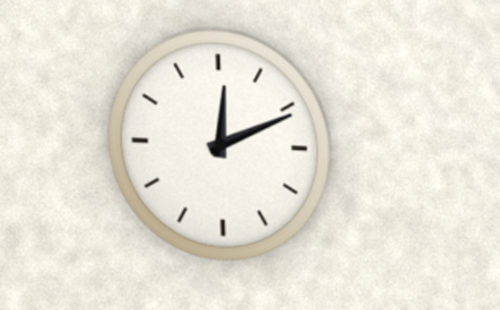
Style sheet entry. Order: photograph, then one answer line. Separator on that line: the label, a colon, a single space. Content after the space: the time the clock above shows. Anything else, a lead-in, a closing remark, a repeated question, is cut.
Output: 12:11
